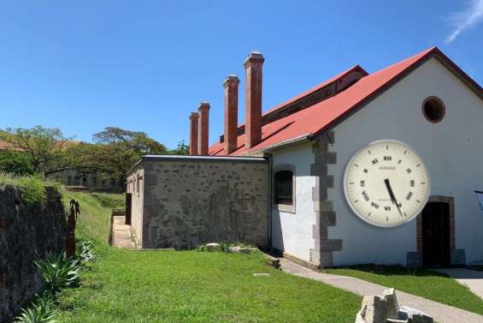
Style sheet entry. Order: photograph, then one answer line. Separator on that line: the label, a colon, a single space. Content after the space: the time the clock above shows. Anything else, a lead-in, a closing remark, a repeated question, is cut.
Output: 5:26
